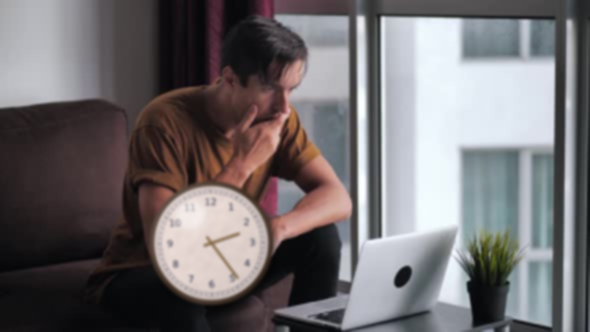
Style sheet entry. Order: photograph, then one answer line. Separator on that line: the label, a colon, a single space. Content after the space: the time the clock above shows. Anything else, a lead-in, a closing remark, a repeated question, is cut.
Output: 2:24
